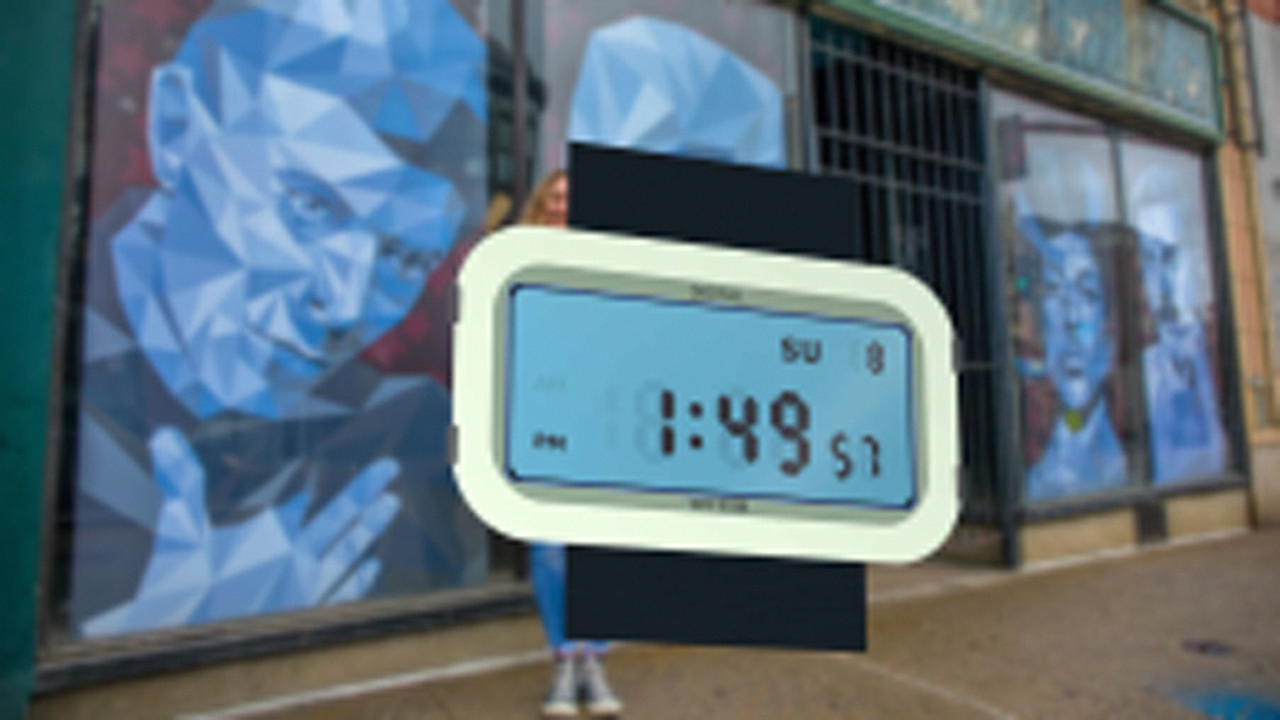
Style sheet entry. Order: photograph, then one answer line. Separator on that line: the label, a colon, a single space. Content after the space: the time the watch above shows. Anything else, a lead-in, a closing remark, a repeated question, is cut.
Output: 1:49:57
